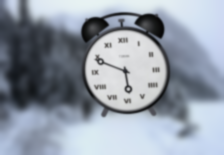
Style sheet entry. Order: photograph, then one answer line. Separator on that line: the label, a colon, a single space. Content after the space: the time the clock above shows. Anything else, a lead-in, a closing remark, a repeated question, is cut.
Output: 5:49
